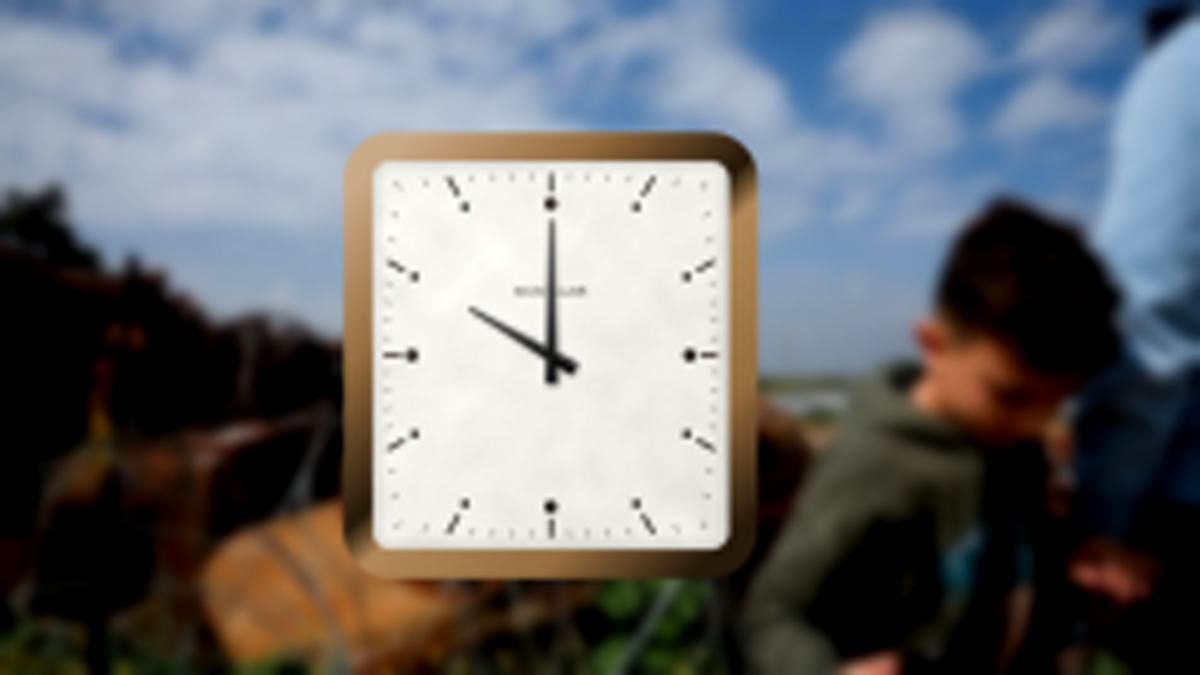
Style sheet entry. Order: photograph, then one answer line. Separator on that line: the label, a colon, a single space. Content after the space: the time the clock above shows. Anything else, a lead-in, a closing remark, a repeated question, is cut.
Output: 10:00
